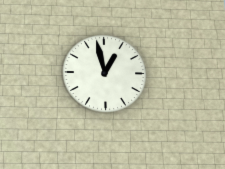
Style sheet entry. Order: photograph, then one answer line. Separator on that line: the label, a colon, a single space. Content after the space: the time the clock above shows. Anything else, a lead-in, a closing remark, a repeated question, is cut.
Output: 12:58
